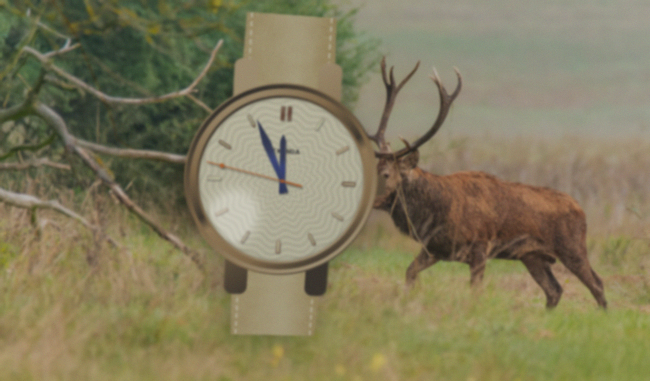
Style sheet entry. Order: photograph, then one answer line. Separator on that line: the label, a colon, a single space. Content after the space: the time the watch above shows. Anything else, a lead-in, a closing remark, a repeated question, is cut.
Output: 11:55:47
